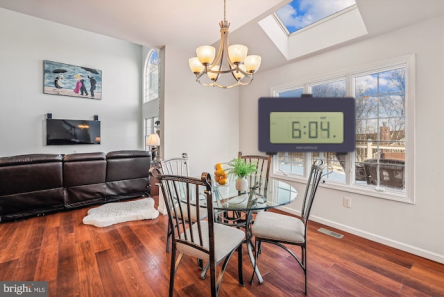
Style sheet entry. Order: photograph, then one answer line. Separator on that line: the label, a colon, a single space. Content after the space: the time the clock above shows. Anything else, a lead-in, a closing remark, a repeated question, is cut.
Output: 6:04
